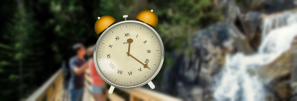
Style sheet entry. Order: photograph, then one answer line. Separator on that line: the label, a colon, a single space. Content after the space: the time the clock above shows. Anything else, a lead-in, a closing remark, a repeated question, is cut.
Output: 12:22
